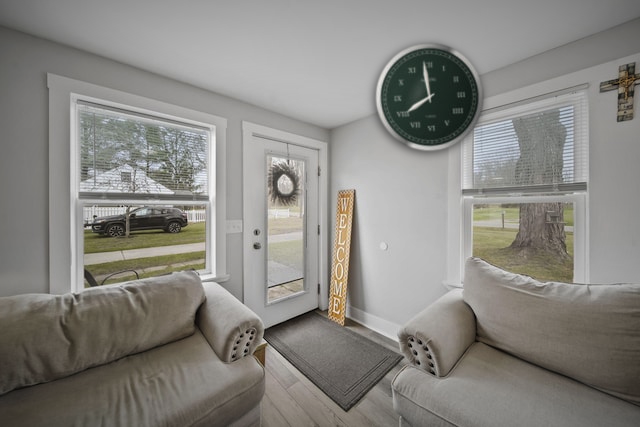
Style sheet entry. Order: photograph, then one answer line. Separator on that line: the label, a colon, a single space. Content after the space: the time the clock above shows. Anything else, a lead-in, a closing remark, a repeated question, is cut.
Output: 7:59
